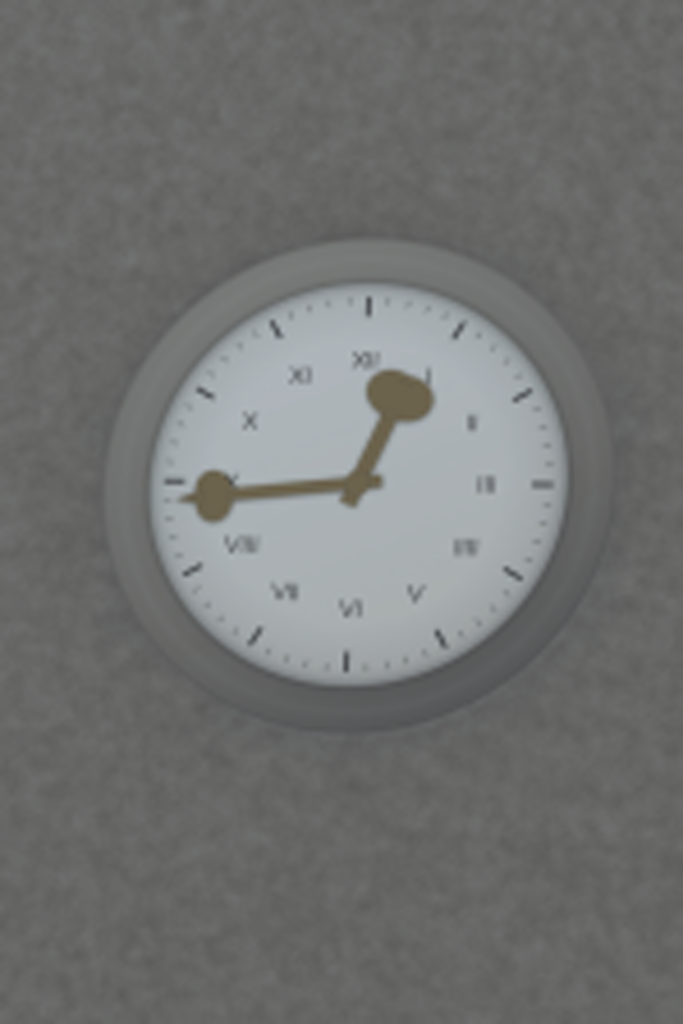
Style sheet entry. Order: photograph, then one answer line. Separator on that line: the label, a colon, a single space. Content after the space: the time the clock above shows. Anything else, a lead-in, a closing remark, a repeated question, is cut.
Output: 12:44
